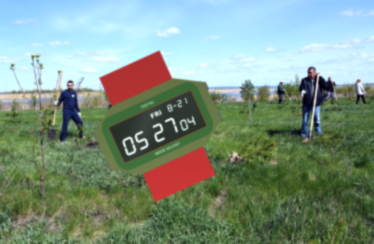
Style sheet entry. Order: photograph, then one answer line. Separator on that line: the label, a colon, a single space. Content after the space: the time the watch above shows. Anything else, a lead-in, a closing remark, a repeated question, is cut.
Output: 5:27:04
